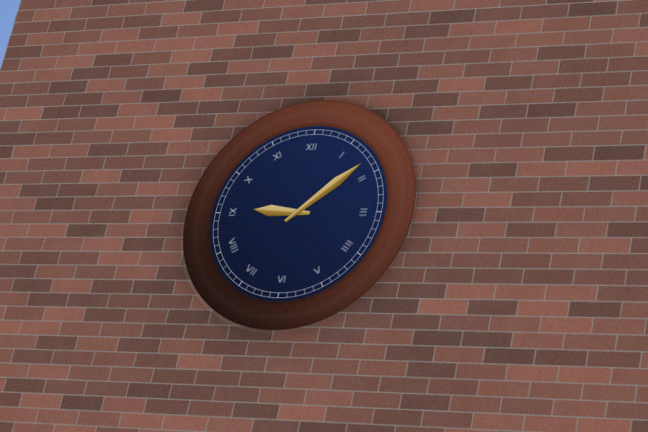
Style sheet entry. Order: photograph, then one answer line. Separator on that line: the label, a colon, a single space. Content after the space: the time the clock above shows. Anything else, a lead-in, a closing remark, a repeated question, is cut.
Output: 9:08
